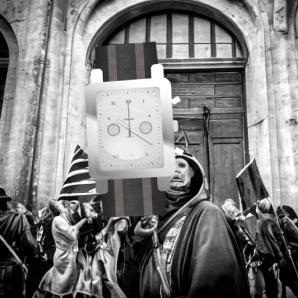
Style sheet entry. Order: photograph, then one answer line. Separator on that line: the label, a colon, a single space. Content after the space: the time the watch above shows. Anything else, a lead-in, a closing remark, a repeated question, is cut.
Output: 10:21
